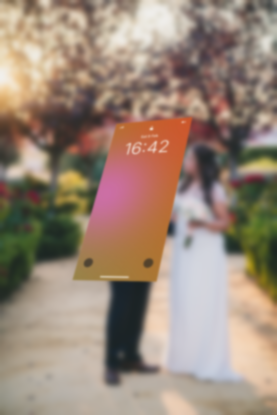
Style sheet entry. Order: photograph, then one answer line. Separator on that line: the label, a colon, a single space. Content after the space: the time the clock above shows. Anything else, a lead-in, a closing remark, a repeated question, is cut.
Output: 16:42
